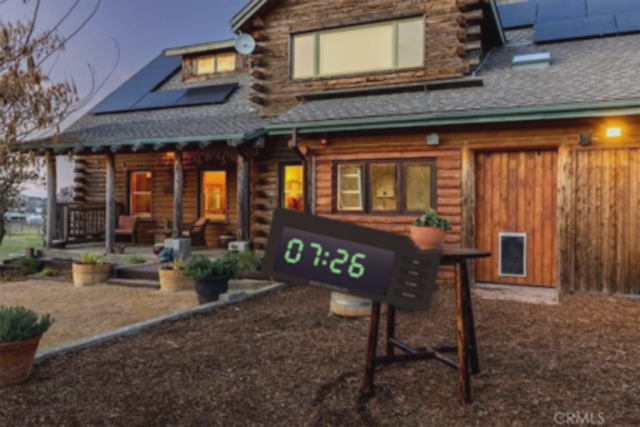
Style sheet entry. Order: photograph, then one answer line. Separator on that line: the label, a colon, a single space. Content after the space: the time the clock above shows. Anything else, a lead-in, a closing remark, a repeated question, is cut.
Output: 7:26
